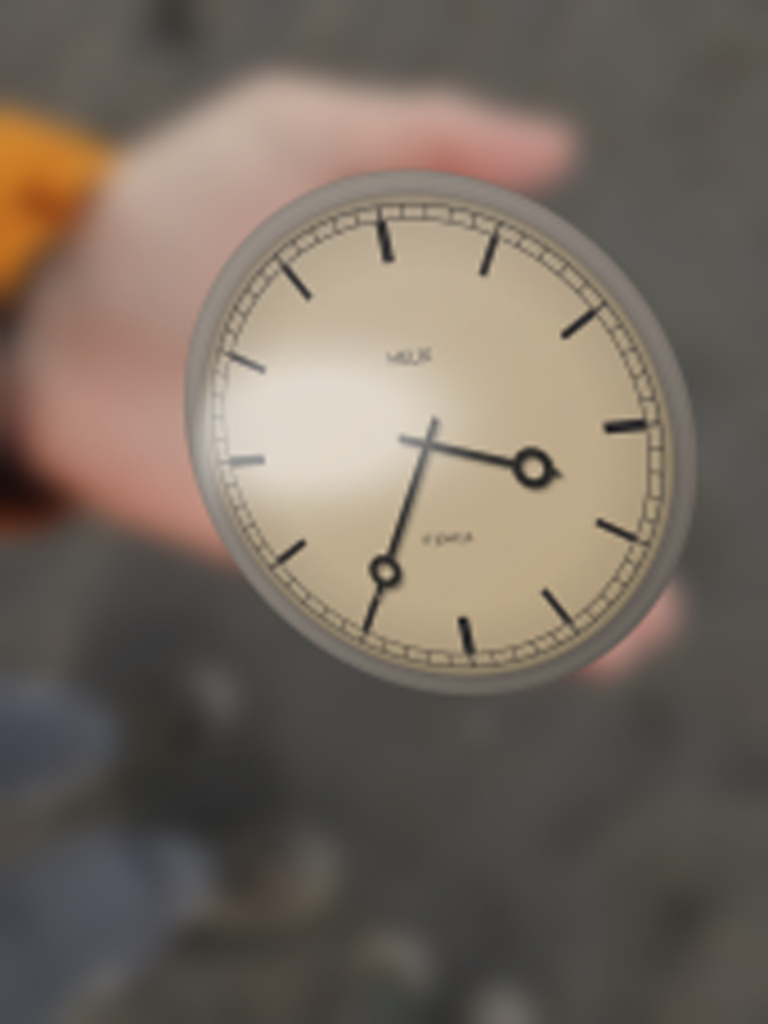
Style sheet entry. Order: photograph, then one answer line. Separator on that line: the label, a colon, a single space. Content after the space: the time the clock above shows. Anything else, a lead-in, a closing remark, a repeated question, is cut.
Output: 3:35
